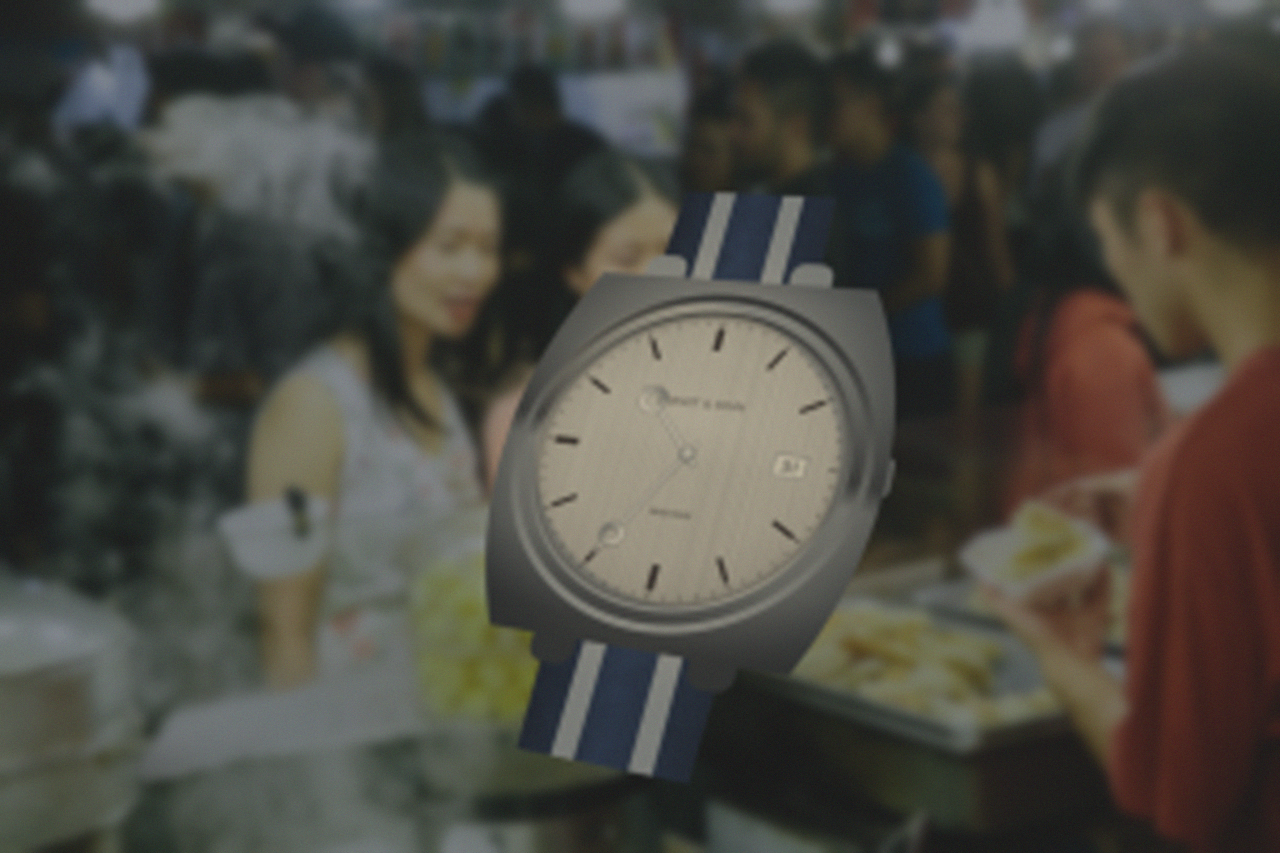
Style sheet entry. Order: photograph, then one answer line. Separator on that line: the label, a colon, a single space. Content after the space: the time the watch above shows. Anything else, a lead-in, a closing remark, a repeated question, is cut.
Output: 10:35
